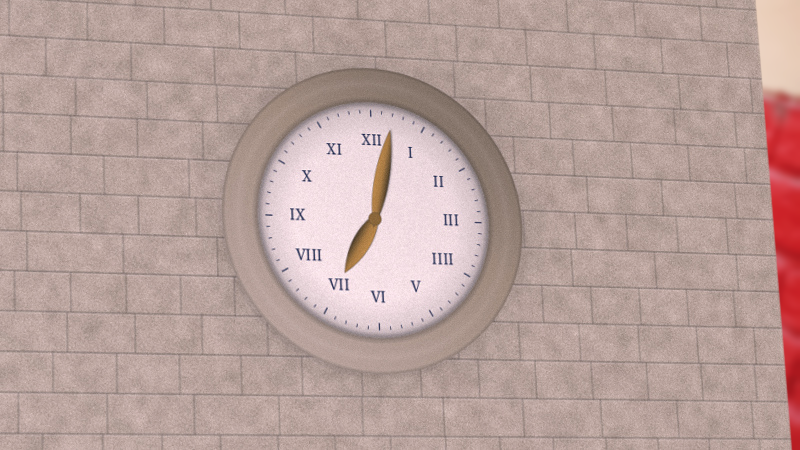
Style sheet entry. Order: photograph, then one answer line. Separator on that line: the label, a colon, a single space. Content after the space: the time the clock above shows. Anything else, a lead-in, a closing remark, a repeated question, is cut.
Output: 7:02
